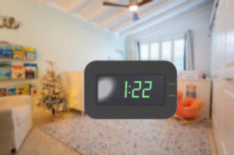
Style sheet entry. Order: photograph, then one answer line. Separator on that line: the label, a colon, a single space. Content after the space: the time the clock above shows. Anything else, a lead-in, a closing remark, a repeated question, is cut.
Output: 1:22
